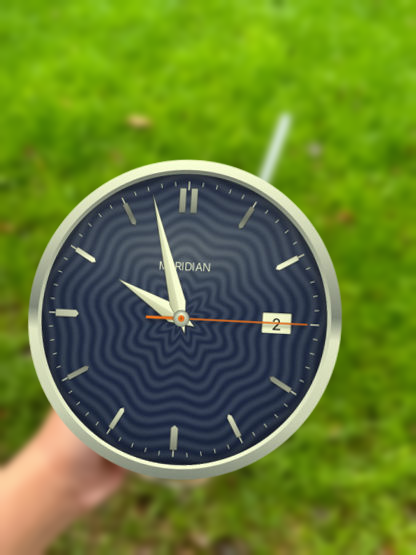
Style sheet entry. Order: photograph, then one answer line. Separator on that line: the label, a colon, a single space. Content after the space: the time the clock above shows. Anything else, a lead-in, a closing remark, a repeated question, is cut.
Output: 9:57:15
